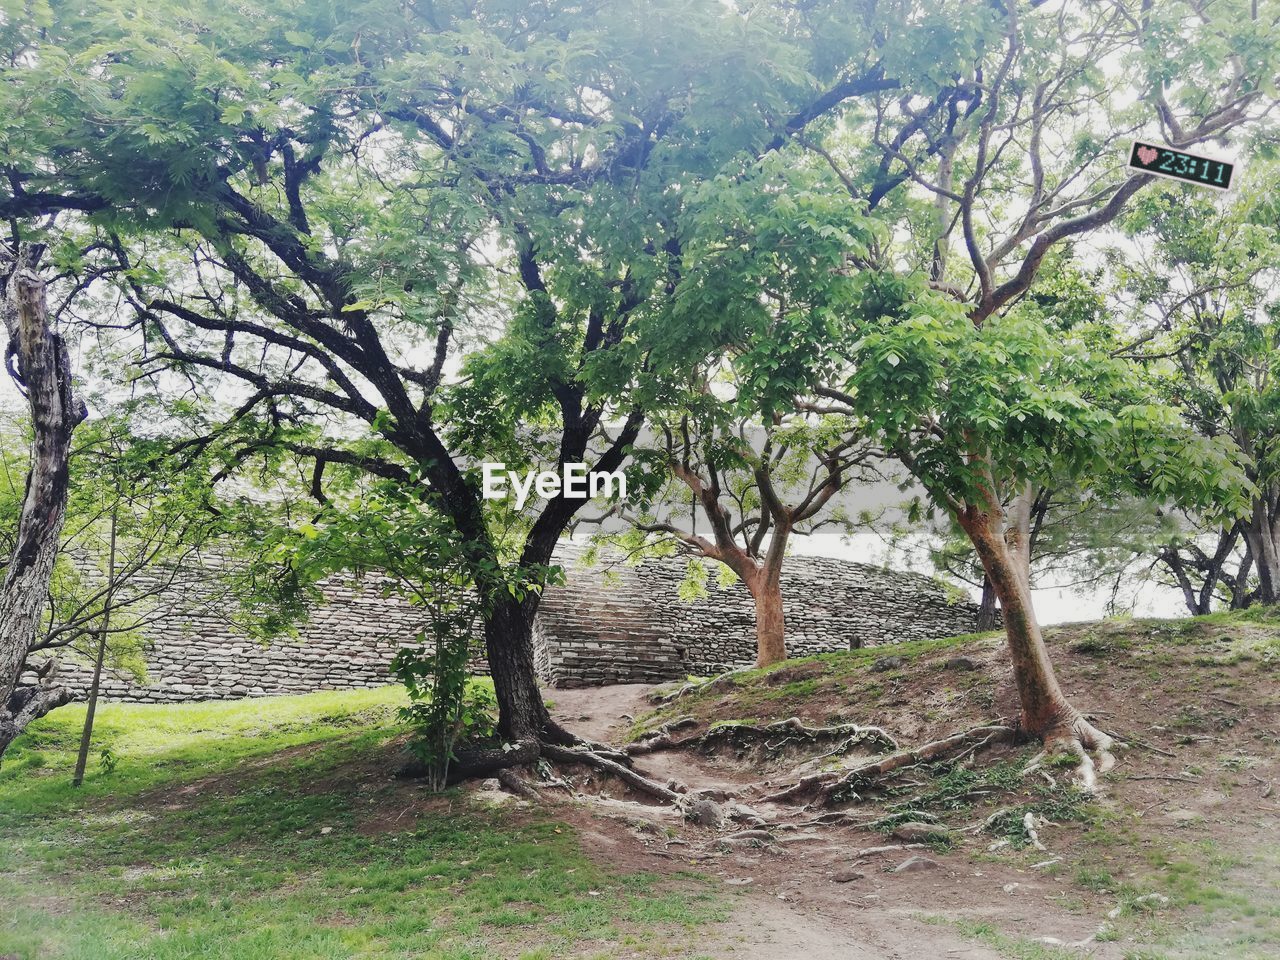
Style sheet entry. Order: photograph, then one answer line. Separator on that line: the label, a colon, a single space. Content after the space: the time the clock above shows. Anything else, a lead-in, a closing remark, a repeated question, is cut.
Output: 23:11
